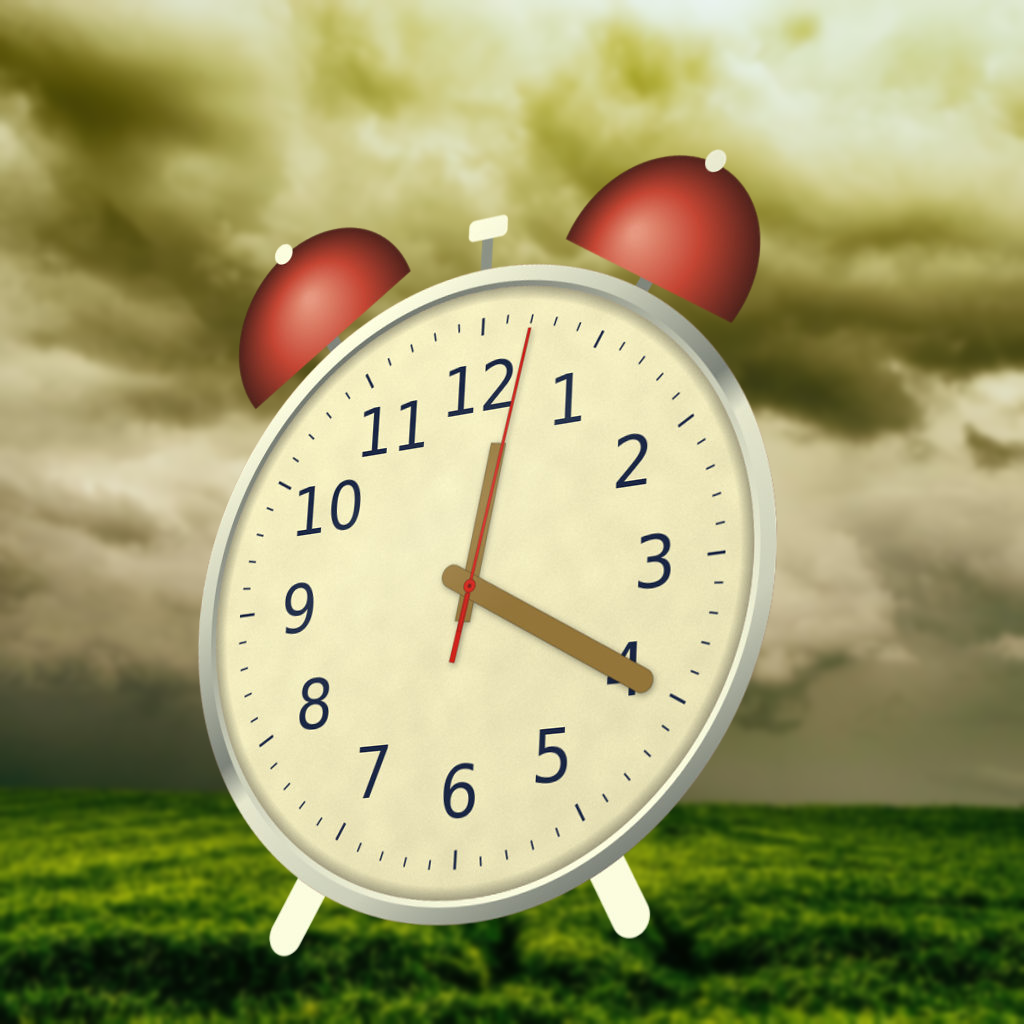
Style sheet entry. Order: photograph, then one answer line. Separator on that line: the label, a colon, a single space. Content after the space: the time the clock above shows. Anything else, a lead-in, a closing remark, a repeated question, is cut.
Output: 12:20:02
